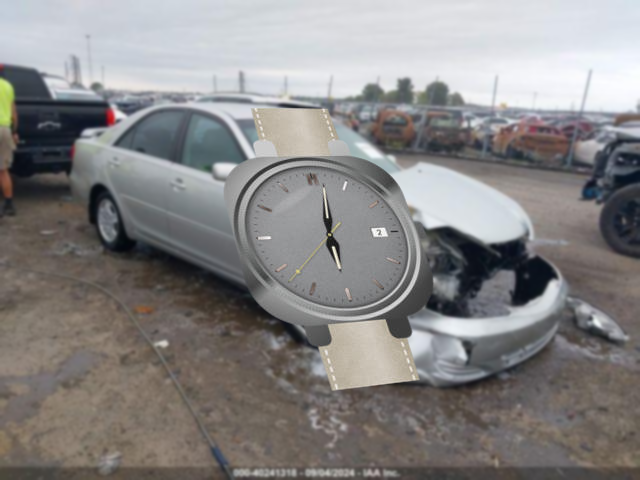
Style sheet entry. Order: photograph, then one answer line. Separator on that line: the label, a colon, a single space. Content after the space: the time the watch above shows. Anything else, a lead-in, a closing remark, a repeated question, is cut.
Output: 6:01:38
